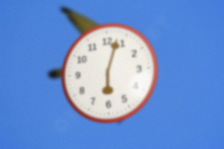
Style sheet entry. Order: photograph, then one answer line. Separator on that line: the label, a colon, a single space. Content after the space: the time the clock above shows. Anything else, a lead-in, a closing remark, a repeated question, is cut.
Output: 6:03
